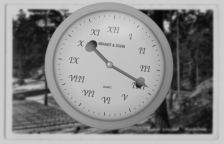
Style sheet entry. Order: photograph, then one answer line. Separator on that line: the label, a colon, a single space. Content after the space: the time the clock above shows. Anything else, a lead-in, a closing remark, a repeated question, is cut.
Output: 10:19
